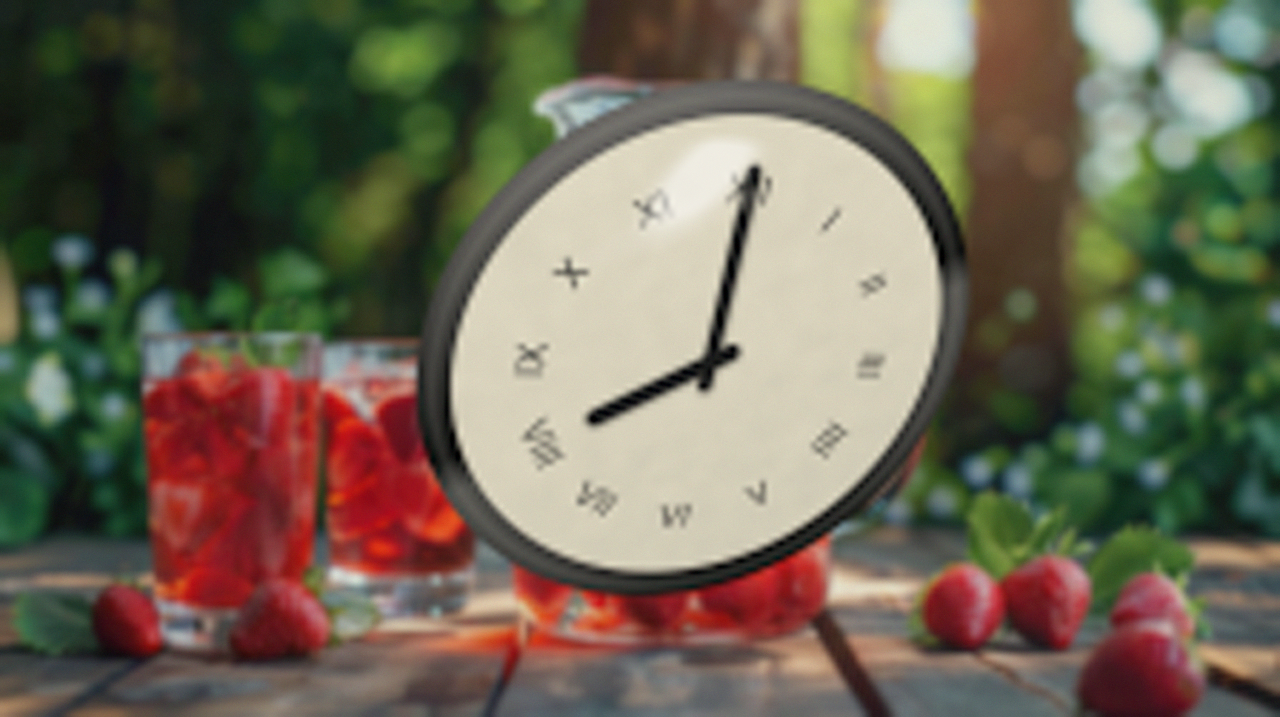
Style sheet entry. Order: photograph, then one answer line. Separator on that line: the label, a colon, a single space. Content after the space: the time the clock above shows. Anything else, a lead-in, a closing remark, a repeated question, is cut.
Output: 8:00
